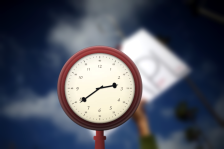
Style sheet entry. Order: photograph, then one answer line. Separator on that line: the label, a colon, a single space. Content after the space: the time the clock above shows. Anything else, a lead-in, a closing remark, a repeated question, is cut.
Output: 2:39
